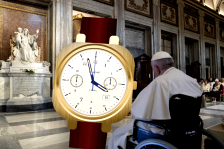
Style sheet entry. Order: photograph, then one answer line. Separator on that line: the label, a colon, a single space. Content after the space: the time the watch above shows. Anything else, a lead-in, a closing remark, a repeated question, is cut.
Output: 3:57
